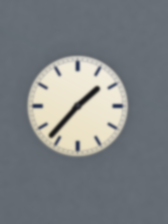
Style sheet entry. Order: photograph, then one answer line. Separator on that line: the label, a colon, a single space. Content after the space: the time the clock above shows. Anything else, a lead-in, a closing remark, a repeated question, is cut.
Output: 1:37
